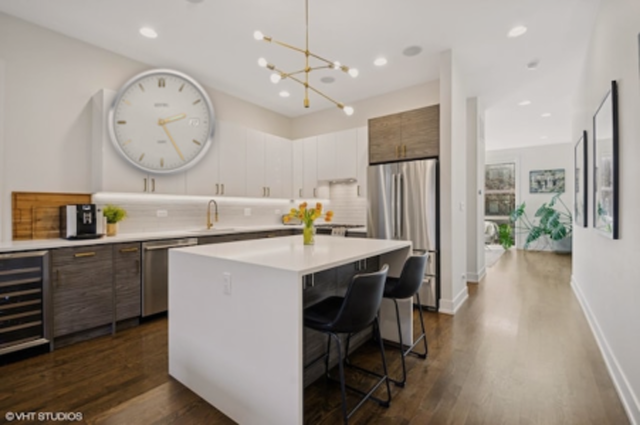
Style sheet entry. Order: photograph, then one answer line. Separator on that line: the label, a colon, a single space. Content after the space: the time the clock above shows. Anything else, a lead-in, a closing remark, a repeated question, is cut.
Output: 2:25
